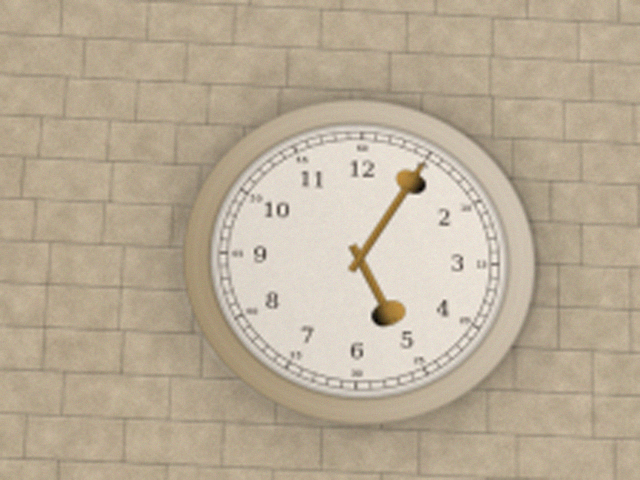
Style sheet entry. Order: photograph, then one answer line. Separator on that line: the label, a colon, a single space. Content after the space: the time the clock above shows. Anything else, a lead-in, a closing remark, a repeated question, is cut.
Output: 5:05
